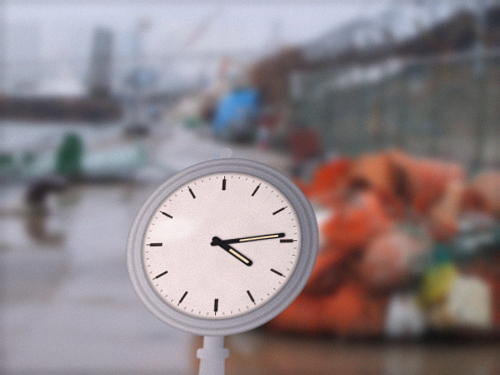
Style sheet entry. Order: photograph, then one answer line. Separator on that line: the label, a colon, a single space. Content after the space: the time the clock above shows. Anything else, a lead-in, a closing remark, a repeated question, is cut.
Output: 4:14
